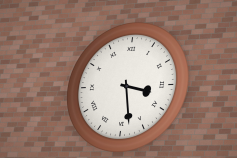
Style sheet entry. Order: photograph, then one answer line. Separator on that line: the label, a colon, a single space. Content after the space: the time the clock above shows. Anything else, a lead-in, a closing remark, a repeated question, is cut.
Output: 3:28
